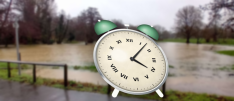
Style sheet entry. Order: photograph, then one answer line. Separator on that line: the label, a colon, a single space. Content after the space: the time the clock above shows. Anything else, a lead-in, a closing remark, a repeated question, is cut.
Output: 4:07
